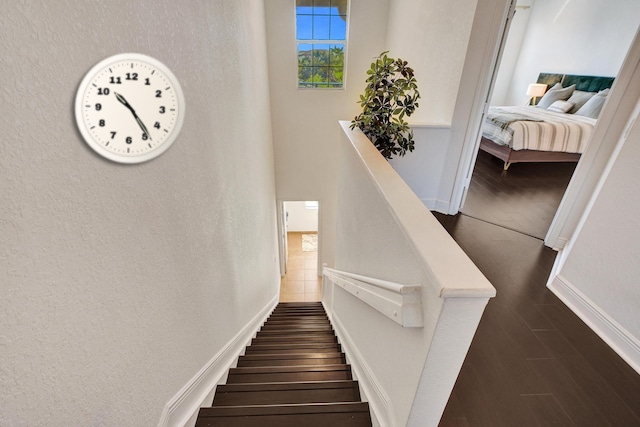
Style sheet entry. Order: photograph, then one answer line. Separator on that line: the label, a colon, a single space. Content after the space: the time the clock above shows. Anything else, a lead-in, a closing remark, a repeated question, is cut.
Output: 10:24
